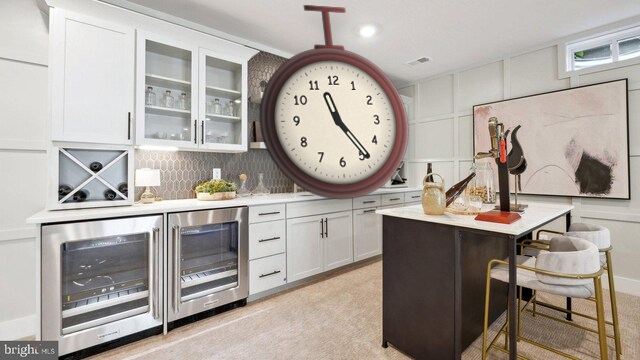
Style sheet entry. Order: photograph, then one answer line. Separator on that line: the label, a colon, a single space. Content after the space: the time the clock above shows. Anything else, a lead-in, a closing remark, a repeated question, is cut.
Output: 11:24
